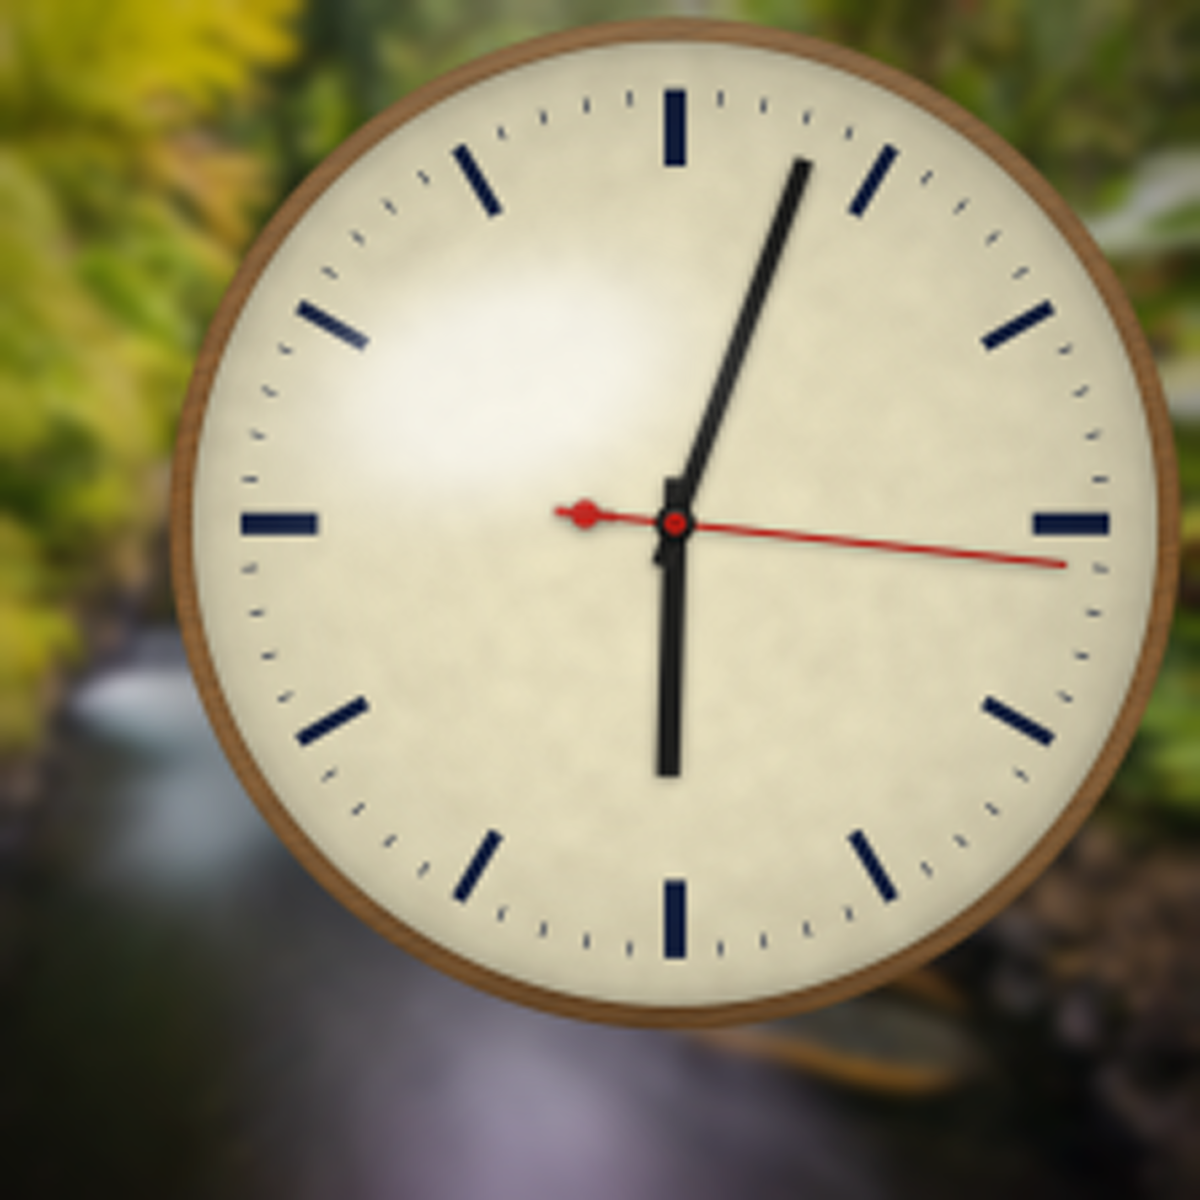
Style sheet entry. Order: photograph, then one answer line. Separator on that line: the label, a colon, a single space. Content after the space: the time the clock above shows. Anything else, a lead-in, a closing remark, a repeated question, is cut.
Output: 6:03:16
